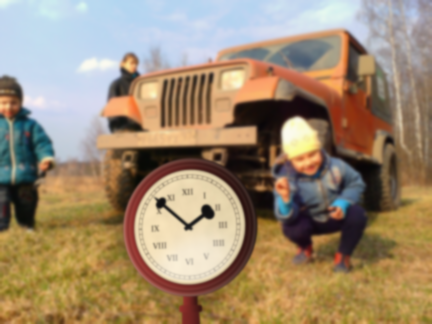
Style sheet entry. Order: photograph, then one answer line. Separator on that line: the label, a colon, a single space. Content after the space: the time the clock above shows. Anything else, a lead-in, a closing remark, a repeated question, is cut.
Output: 1:52
